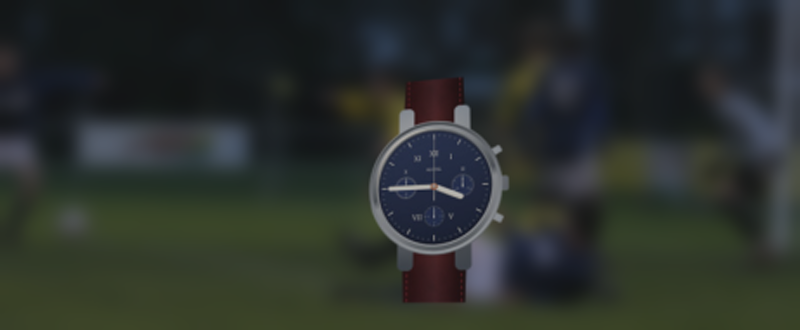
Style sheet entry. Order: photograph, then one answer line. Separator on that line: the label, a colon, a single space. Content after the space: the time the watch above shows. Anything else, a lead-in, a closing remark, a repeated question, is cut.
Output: 3:45
